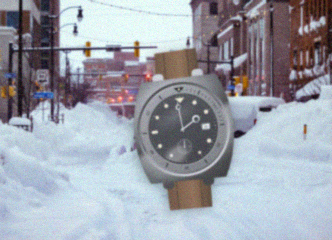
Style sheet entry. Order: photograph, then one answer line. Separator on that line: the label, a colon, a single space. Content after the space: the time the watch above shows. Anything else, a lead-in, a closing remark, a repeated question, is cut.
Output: 1:59
